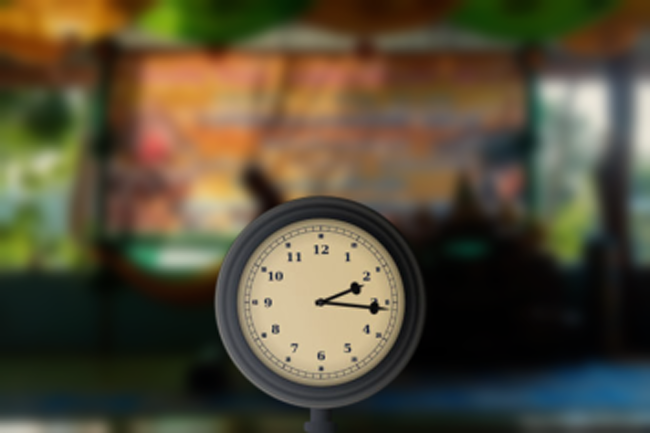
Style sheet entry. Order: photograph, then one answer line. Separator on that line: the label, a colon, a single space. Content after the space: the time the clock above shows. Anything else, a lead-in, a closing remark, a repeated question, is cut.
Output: 2:16
